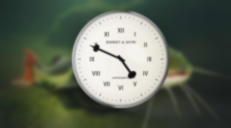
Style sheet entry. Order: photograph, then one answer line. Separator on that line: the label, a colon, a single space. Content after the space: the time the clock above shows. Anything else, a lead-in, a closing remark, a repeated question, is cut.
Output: 4:49
